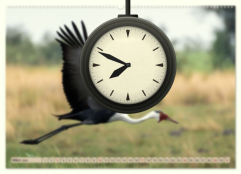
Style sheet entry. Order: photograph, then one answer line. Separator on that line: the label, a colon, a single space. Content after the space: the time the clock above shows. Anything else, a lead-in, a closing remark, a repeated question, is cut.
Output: 7:49
